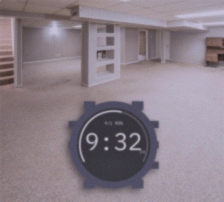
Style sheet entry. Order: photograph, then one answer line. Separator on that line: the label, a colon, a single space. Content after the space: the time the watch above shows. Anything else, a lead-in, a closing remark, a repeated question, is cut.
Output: 9:32
